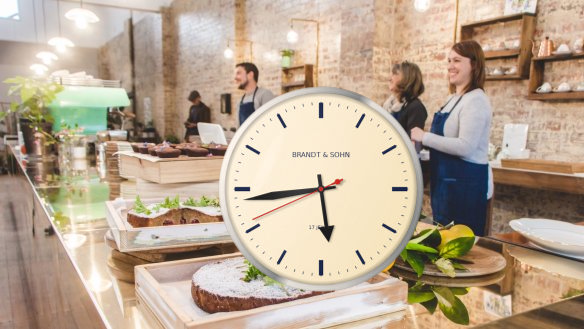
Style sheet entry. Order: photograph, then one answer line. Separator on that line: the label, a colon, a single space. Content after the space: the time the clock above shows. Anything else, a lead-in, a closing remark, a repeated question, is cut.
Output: 5:43:41
